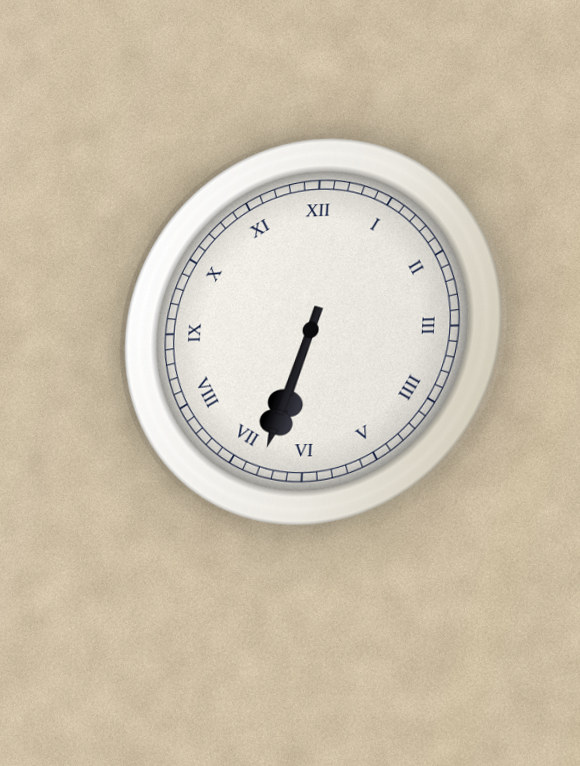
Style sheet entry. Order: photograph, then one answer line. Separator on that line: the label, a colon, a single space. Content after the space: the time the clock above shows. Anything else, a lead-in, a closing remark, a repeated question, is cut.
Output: 6:33
